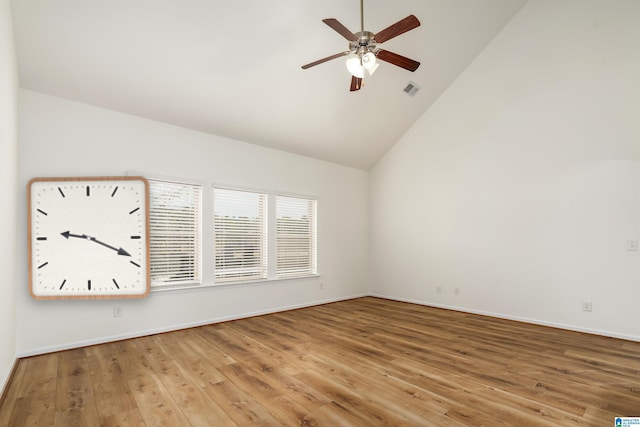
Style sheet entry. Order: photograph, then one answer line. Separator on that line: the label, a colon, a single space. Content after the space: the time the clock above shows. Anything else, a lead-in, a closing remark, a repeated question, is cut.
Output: 9:19
